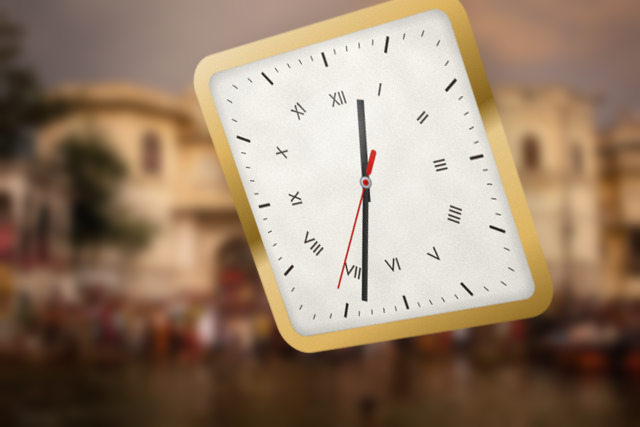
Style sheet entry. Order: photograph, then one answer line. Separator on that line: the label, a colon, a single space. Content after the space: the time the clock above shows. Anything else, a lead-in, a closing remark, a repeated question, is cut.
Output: 12:33:36
